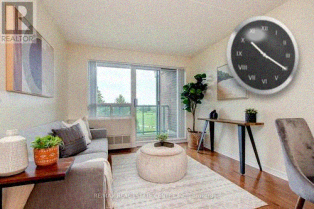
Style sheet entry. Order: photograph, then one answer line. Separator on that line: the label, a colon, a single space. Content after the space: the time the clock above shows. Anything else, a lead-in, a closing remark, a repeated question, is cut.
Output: 10:20
